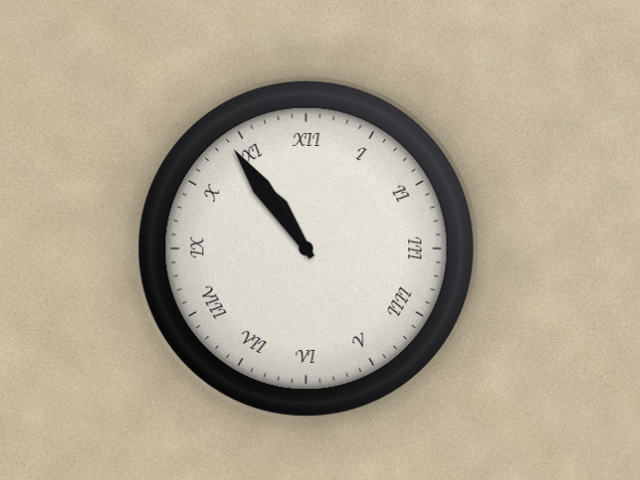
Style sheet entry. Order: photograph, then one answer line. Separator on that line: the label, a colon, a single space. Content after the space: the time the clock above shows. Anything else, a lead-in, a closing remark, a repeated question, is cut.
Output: 10:54
